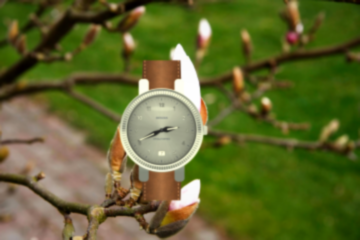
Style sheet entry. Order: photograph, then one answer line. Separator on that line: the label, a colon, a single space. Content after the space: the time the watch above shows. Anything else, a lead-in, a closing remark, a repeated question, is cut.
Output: 2:41
